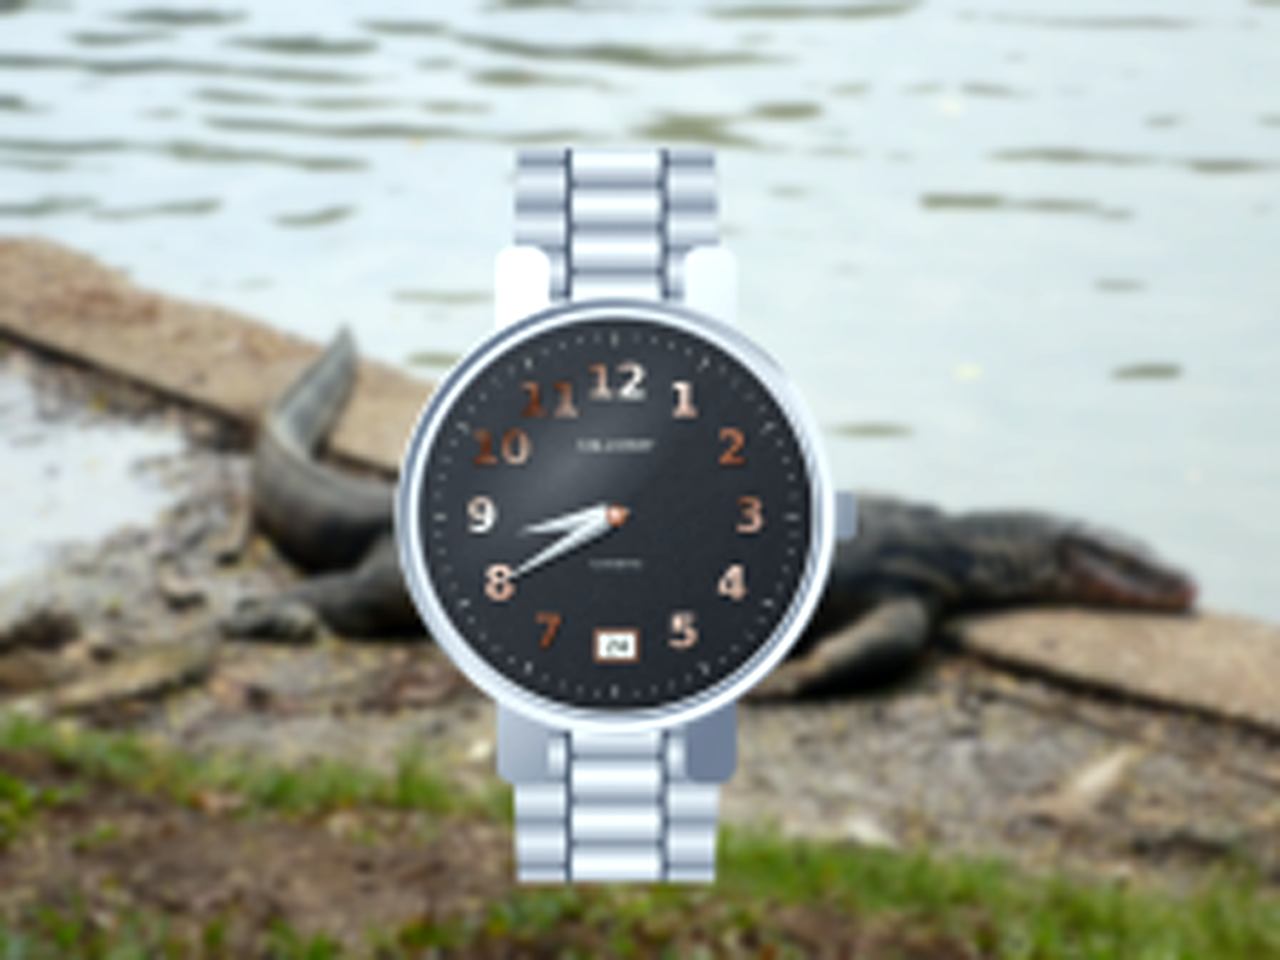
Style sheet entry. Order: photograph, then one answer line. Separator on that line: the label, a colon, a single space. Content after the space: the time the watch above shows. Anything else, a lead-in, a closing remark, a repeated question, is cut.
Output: 8:40
